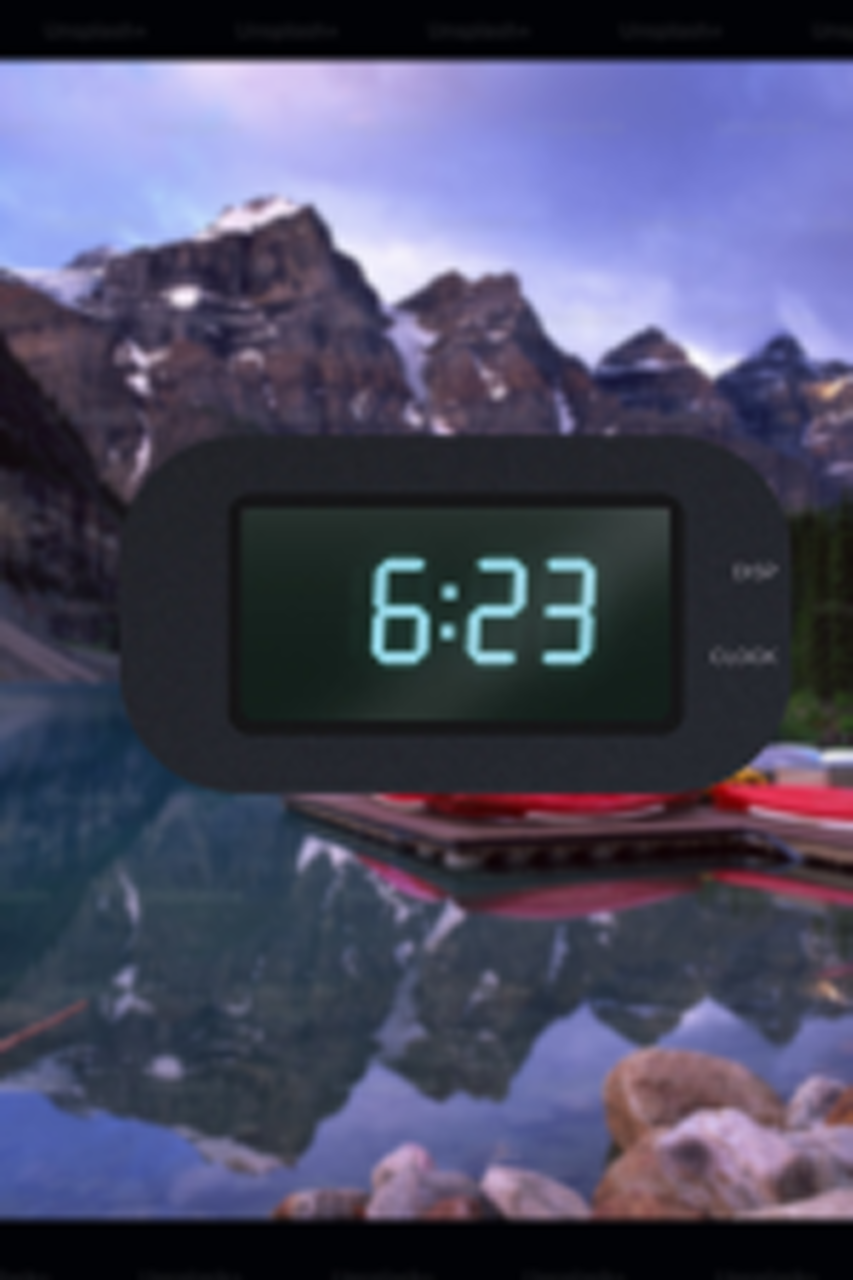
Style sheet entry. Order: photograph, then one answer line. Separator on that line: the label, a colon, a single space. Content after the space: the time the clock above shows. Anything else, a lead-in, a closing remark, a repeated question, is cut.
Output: 6:23
